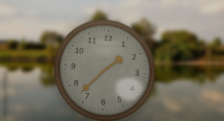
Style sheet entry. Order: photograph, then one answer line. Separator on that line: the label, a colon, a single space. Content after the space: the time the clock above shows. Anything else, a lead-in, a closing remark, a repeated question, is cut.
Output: 1:37
